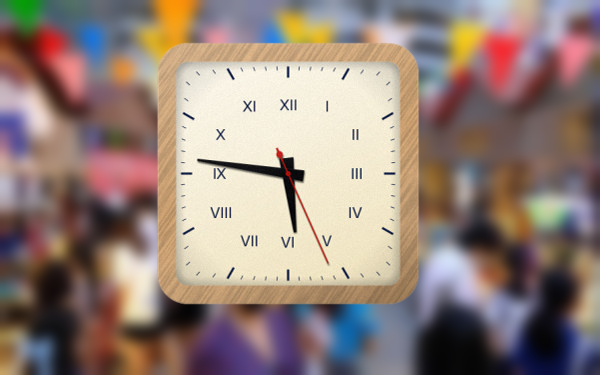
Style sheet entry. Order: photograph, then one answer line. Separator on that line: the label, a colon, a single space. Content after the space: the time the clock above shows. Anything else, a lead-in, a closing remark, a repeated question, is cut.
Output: 5:46:26
